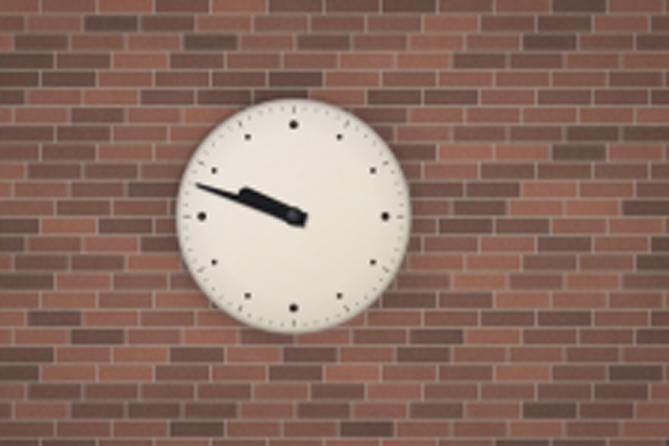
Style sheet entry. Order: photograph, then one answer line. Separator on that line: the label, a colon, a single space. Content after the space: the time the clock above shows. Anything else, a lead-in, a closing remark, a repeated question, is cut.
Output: 9:48
